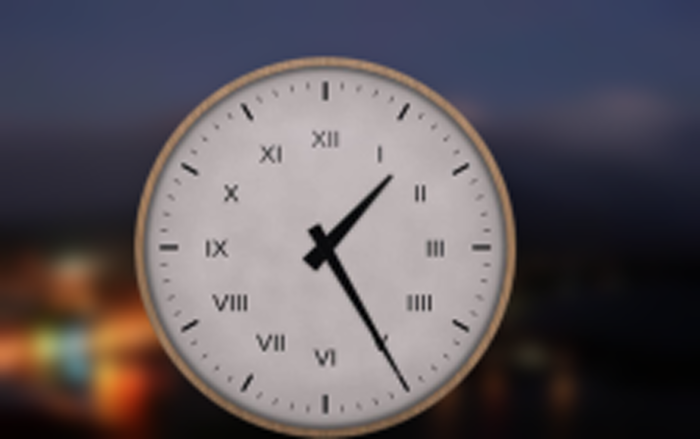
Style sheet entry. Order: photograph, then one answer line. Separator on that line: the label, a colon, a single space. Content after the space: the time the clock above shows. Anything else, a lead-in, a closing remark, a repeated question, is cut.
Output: 1:25
